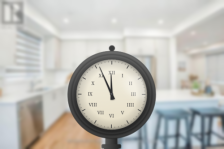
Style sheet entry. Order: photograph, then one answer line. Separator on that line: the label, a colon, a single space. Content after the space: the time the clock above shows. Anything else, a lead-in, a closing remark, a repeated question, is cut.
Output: 11:56
